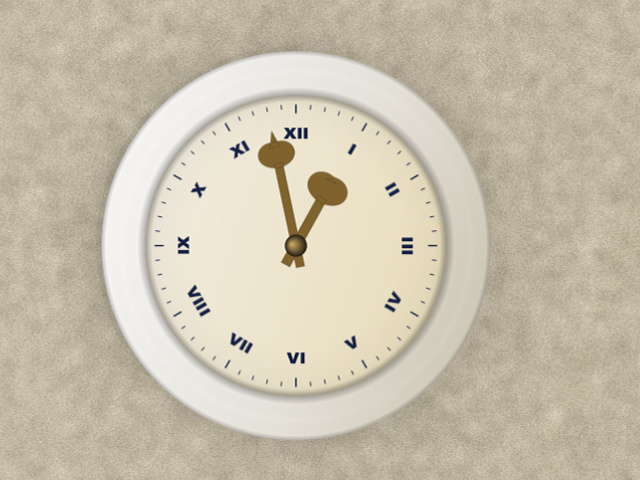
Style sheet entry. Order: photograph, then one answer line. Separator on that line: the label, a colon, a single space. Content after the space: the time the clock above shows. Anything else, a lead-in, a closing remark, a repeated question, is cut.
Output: 12:58
